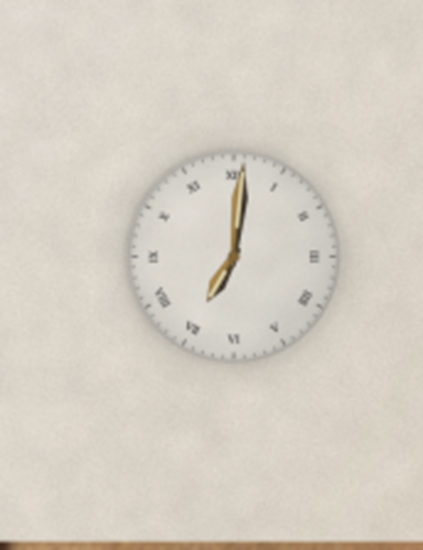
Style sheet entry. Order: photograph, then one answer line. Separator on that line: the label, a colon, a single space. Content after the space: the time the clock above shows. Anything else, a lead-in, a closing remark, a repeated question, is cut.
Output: 7:01
